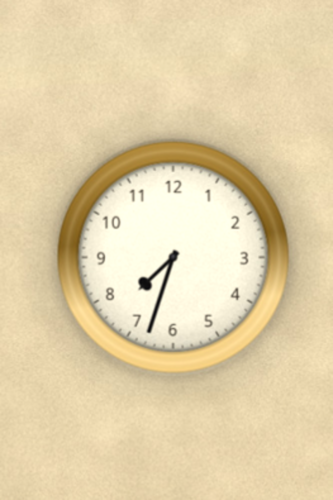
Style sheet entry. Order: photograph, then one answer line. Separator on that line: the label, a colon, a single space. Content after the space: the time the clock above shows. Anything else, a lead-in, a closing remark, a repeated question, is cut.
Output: 7:33
